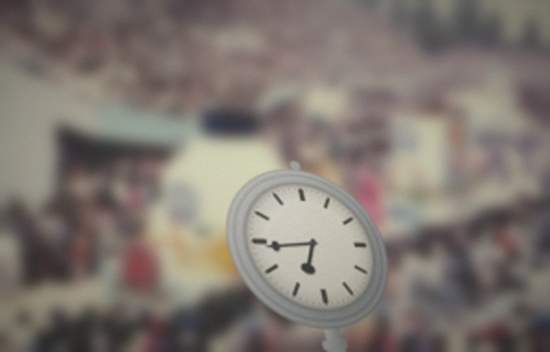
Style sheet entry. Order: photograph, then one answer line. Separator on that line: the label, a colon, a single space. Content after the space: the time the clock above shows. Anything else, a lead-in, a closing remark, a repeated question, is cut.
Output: 6:44
